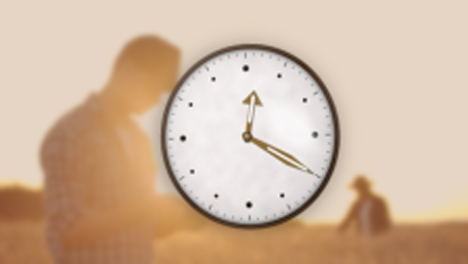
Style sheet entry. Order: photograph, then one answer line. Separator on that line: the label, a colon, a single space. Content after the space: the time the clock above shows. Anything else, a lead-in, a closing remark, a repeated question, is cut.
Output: 12:20
